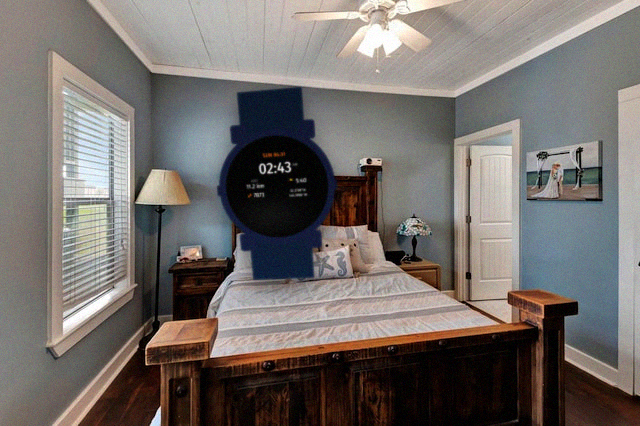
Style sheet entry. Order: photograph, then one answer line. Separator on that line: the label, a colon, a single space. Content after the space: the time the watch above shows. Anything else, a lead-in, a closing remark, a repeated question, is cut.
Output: 2:43
